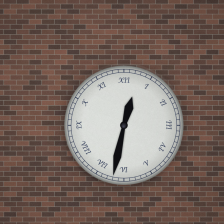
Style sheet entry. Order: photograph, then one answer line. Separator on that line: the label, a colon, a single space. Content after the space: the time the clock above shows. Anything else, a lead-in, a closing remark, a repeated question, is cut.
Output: 12:32
